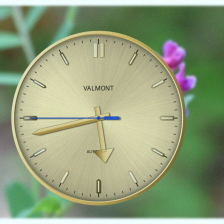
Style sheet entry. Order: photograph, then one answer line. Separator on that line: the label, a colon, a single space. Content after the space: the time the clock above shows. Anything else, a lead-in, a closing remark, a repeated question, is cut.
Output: 5:42:45
